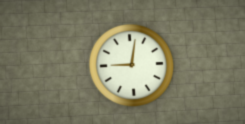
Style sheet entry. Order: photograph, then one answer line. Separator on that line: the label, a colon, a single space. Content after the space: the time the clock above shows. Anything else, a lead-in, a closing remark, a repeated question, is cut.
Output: 9:02
